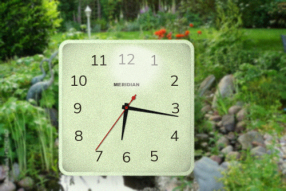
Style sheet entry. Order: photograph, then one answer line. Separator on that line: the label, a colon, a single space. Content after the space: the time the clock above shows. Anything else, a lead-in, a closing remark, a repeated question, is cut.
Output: 6:16:36
